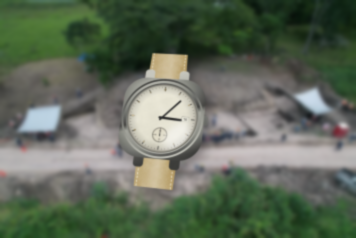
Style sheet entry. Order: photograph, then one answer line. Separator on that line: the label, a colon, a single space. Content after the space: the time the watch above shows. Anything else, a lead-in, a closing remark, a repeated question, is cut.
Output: 3:07
